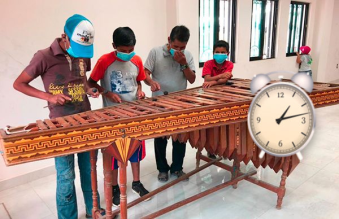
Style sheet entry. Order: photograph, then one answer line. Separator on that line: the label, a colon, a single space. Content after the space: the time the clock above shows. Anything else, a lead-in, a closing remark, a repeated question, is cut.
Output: 1:13
